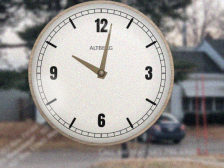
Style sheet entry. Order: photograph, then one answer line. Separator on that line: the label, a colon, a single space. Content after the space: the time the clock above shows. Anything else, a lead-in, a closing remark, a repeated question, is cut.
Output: 10:02
